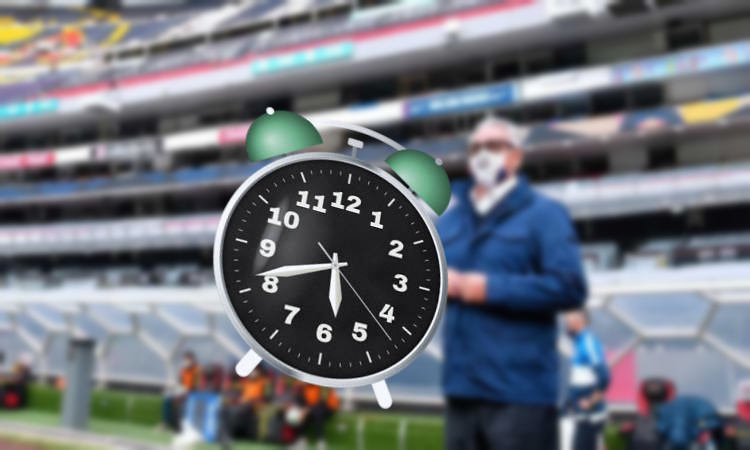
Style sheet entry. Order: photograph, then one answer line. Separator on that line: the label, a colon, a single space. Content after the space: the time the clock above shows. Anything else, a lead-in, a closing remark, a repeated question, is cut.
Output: 5:41:22
